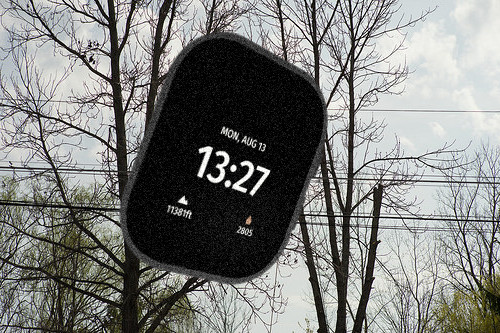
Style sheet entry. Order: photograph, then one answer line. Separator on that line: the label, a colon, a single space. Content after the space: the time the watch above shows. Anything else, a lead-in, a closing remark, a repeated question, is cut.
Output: 13:27
